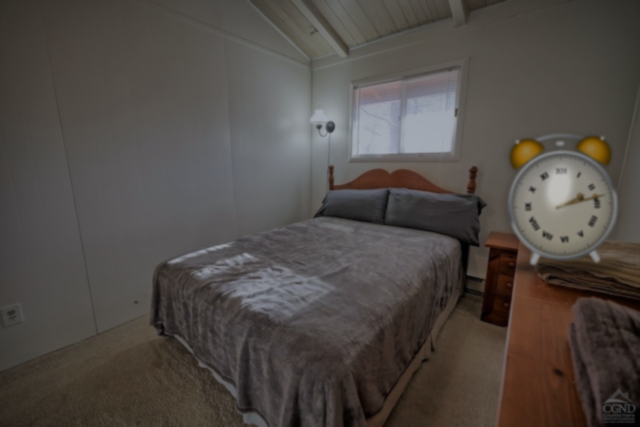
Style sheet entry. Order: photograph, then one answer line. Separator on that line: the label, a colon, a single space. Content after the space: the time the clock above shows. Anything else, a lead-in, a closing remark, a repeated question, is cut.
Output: 2:13
